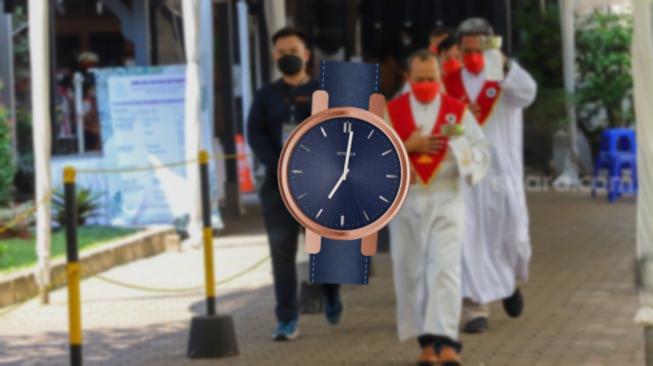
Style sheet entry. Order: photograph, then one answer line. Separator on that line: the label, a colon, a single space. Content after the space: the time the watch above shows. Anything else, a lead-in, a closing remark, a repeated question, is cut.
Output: 7:01
